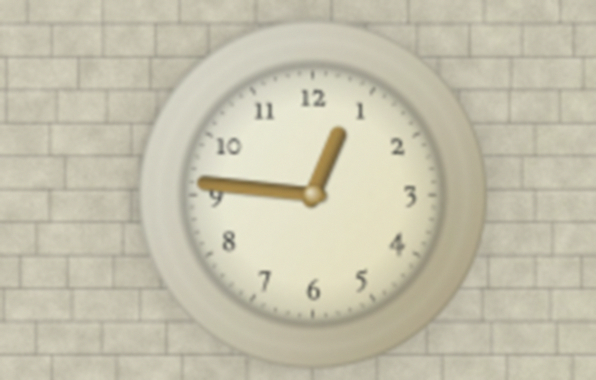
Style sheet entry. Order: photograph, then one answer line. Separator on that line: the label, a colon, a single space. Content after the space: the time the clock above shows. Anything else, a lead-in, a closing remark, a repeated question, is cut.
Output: 12:46
